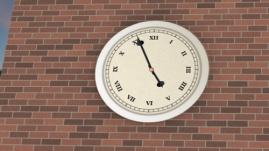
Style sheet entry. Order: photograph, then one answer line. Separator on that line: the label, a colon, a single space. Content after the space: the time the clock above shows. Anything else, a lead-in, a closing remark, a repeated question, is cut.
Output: 4:56
